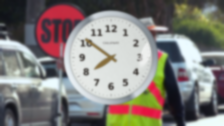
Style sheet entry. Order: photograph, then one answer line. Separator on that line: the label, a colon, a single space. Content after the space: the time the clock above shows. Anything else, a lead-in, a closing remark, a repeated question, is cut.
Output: 7:51
